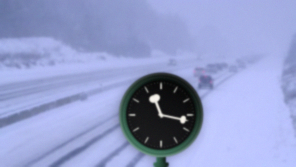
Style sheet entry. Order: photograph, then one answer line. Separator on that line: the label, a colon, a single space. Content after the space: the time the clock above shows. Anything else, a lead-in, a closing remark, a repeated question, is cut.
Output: 11:17
